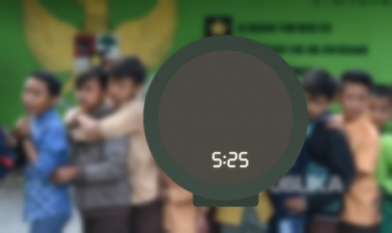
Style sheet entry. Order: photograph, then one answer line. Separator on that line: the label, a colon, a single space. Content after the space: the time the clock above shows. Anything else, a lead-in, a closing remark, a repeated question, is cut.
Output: 5:25
